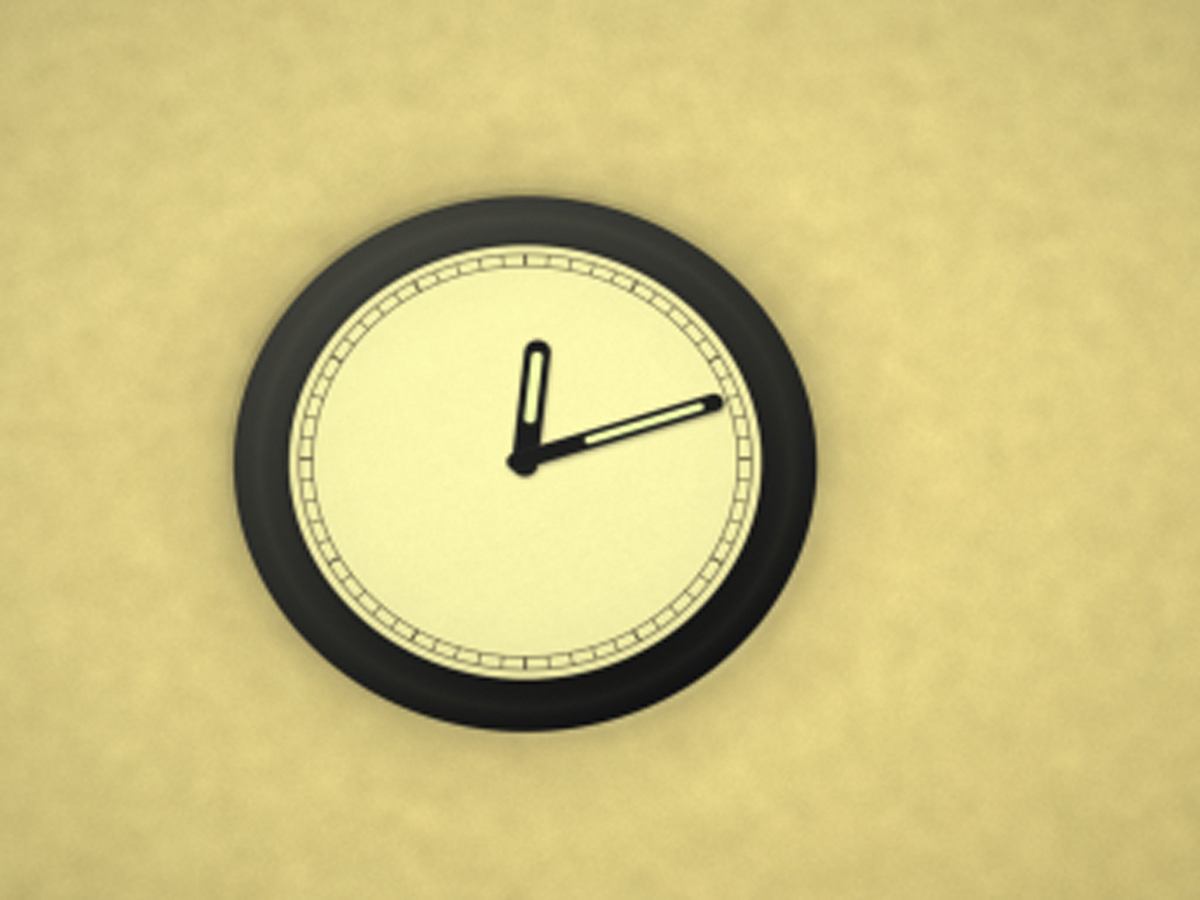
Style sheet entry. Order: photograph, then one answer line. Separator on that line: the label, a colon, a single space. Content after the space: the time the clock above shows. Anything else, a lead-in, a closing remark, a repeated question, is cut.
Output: 12:12
